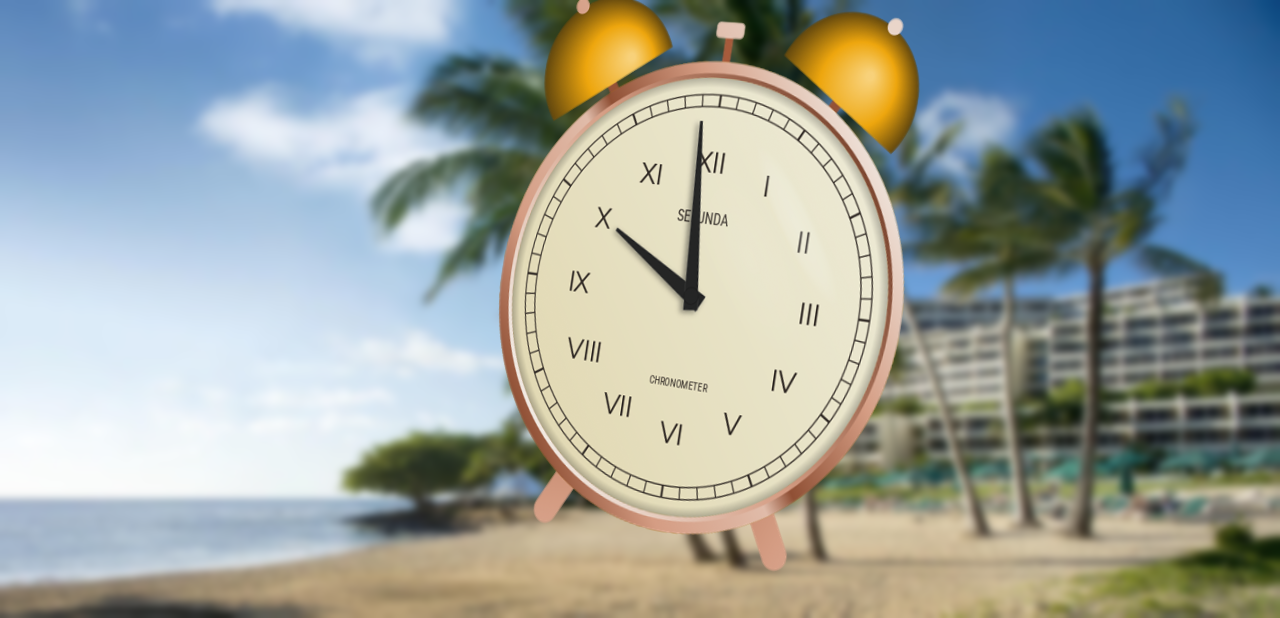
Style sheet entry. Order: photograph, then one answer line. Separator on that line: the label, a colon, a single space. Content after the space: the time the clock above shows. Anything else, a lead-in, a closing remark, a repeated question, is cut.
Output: 9:59
